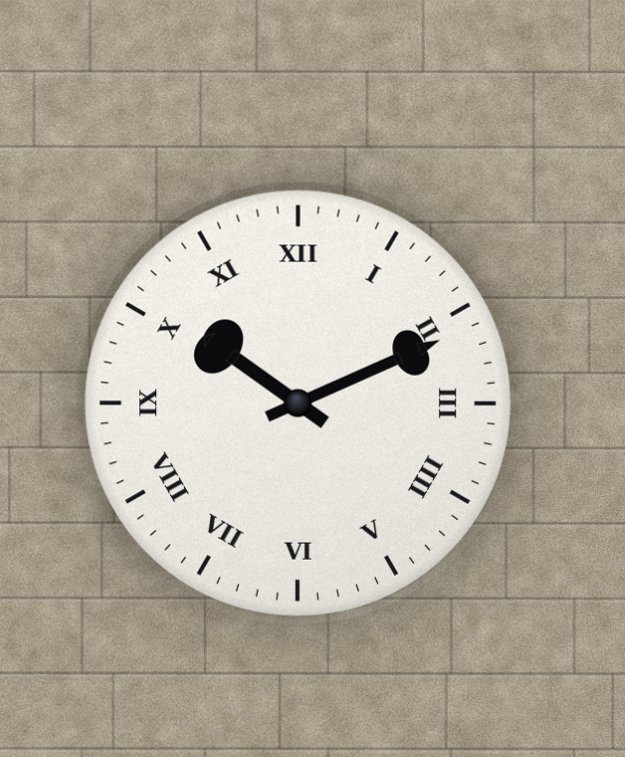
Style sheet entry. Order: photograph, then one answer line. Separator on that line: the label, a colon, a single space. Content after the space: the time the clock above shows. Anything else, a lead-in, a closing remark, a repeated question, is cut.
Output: 10:11
